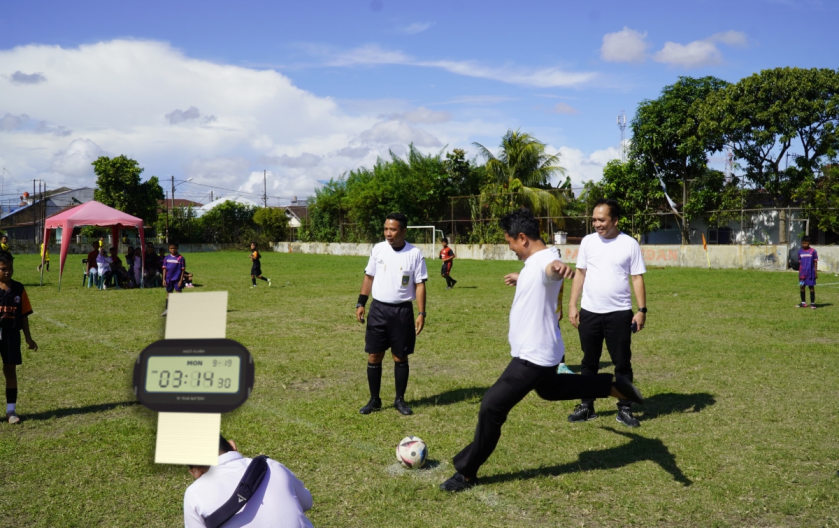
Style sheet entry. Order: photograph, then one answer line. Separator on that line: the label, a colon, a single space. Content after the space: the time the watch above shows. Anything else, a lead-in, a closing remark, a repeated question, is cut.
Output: 3:14:30
